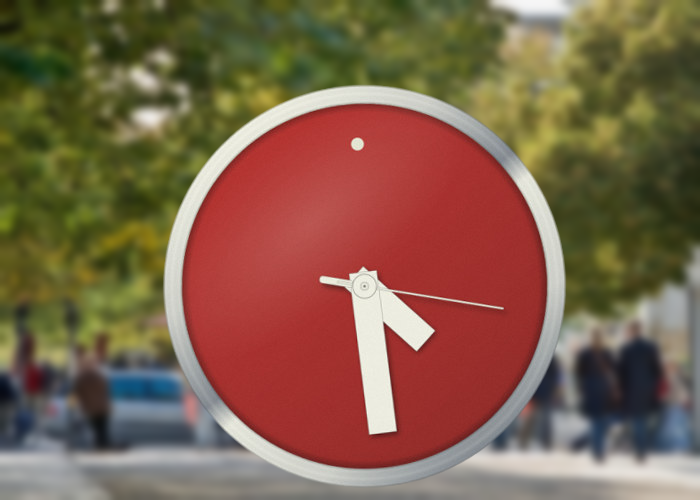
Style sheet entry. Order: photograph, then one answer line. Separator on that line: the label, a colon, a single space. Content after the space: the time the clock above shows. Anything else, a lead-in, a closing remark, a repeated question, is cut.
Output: 4:29:17
